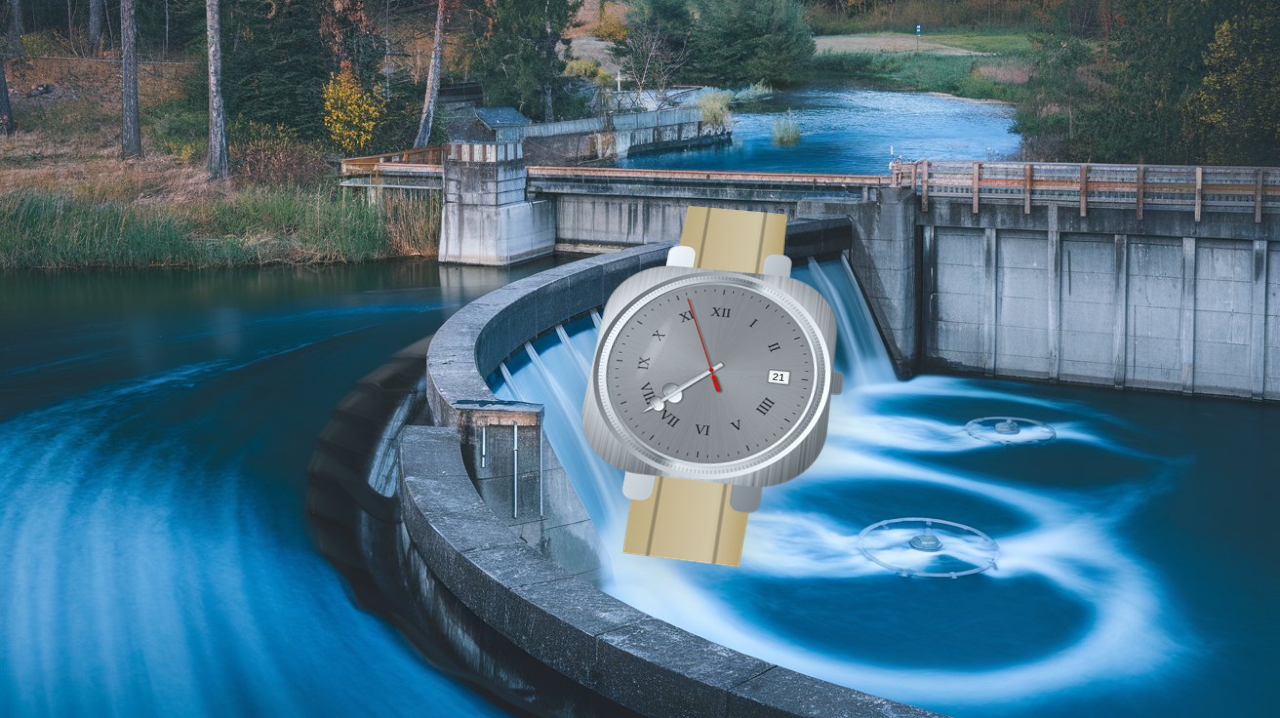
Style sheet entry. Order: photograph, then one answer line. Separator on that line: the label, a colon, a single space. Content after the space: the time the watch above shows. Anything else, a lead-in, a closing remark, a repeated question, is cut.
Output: 7:37:56
